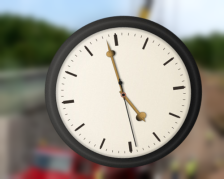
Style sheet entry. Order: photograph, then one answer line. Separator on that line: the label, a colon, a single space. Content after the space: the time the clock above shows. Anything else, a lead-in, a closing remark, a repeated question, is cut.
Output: 4:58:29
